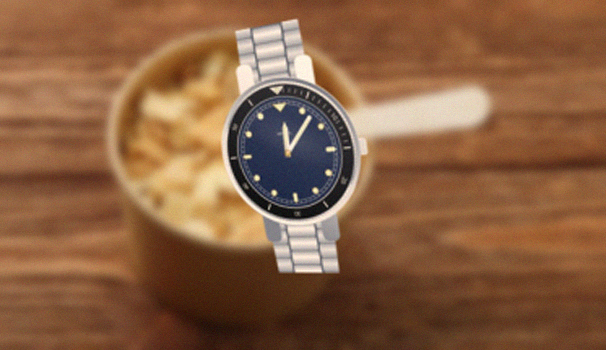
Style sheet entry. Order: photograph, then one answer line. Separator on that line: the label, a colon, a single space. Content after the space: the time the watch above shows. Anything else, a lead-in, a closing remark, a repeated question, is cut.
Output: 12:07
